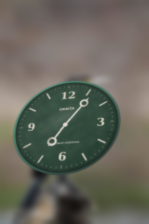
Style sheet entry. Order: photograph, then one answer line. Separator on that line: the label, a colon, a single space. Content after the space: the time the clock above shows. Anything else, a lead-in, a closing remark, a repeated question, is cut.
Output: 7:06
